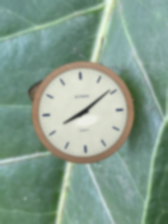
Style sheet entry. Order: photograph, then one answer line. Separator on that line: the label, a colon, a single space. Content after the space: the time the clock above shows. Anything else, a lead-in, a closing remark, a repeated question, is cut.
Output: 8:09
